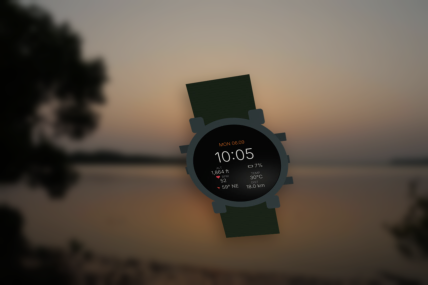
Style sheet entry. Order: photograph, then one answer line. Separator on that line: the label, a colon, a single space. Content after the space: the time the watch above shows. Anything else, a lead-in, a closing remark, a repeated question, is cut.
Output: 10:05
